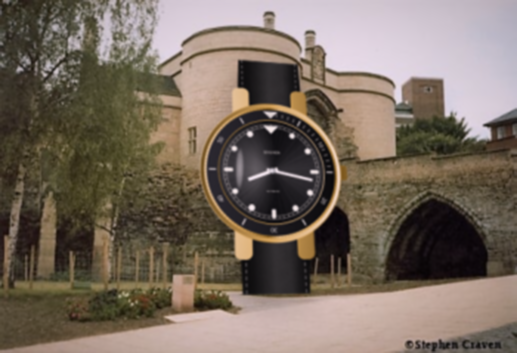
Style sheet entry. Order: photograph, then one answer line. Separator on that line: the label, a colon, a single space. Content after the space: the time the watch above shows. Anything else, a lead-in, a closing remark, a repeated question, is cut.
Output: 8:17
